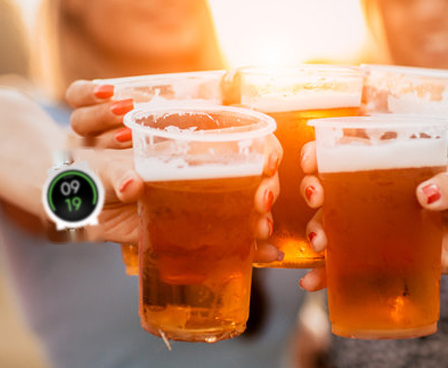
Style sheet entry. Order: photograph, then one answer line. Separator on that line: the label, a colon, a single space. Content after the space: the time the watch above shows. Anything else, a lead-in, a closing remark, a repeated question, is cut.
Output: 9:19
